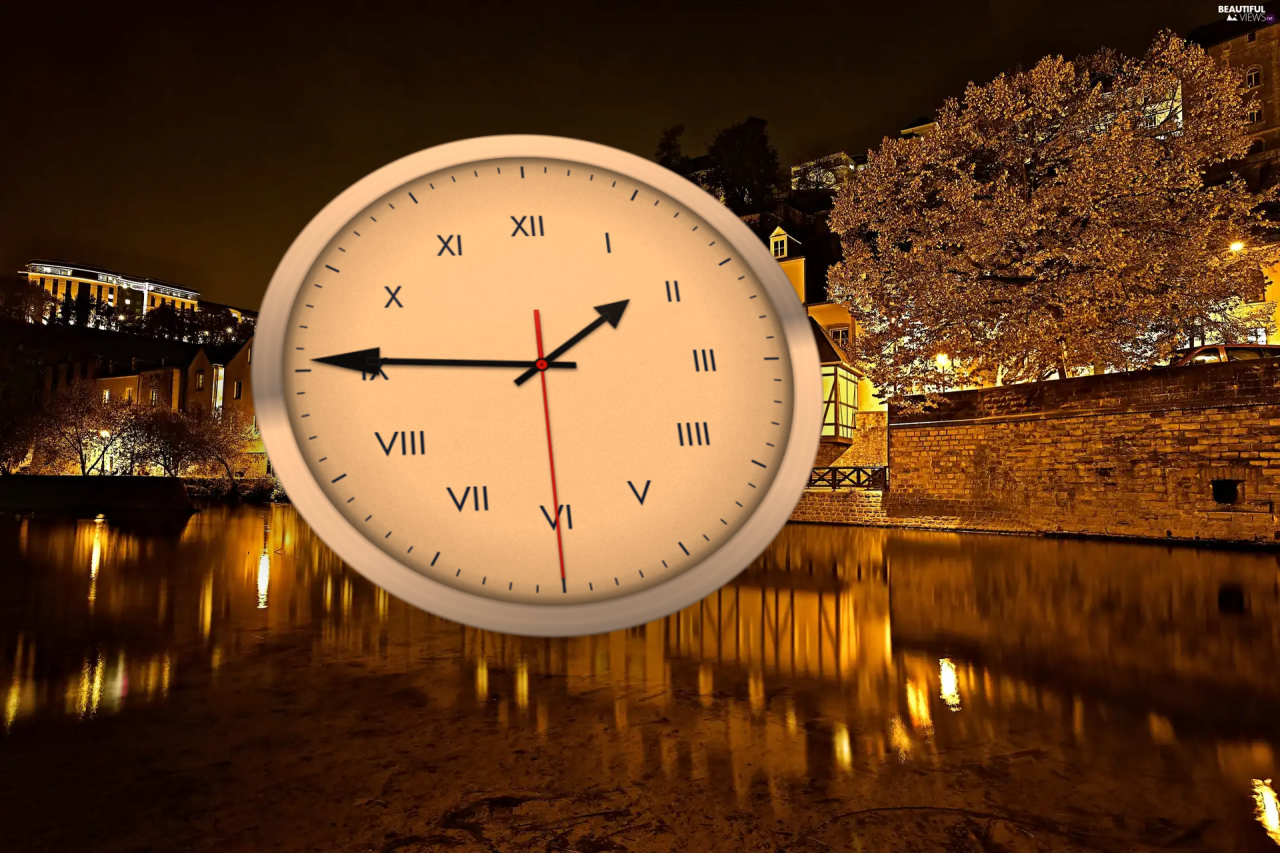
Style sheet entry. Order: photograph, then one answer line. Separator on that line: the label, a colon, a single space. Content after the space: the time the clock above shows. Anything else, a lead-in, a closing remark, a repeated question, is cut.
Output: 1:45:30
